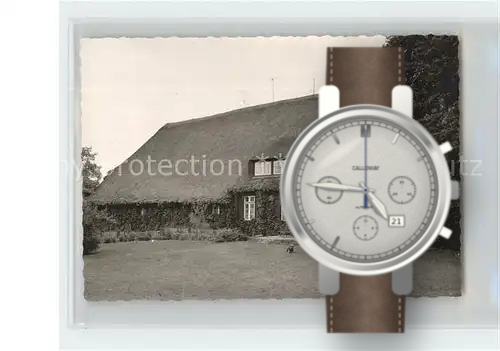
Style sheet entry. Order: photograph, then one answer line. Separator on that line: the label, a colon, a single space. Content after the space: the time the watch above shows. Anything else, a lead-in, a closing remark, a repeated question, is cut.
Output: 4:46
